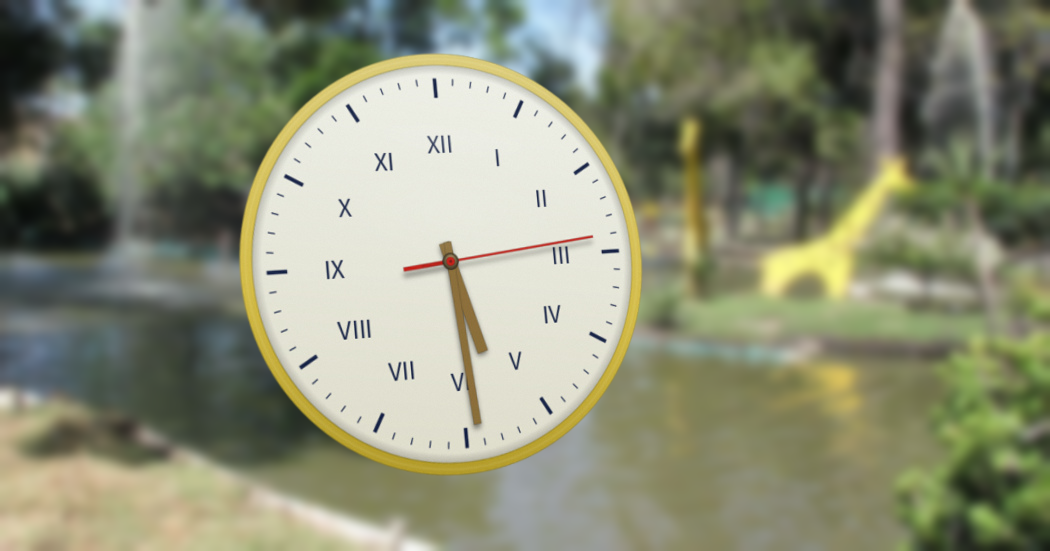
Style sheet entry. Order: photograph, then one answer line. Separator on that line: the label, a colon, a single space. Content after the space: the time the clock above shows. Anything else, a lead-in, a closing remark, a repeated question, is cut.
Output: 5:29:14
